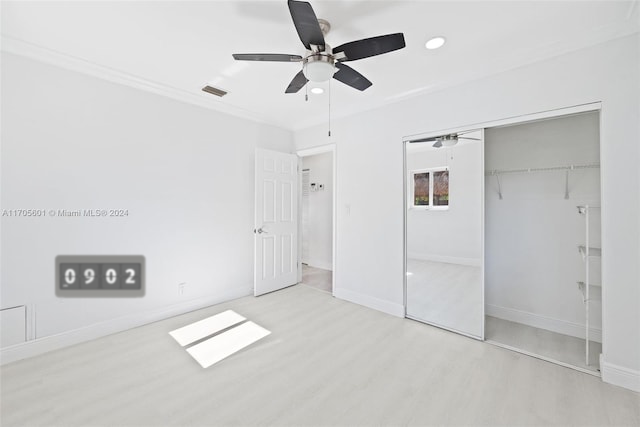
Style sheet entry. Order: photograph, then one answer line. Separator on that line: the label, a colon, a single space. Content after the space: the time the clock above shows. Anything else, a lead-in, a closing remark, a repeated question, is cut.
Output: 9:02
